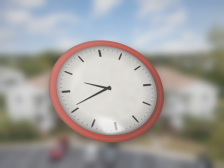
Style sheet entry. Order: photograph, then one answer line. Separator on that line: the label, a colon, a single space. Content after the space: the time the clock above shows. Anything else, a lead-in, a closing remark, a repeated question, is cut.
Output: 9:41
